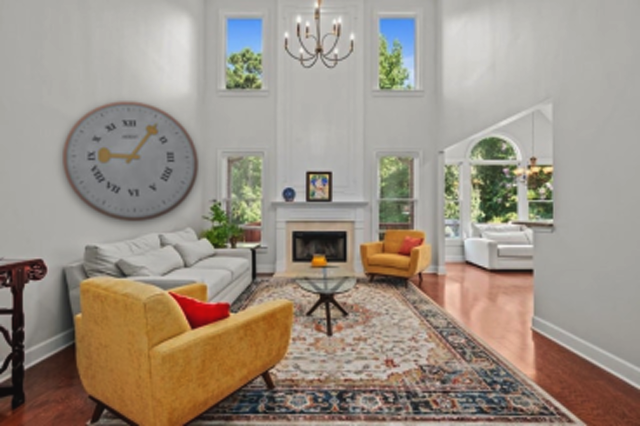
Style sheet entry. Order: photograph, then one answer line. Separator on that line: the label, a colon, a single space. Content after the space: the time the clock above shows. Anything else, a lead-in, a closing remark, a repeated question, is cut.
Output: 9:06
